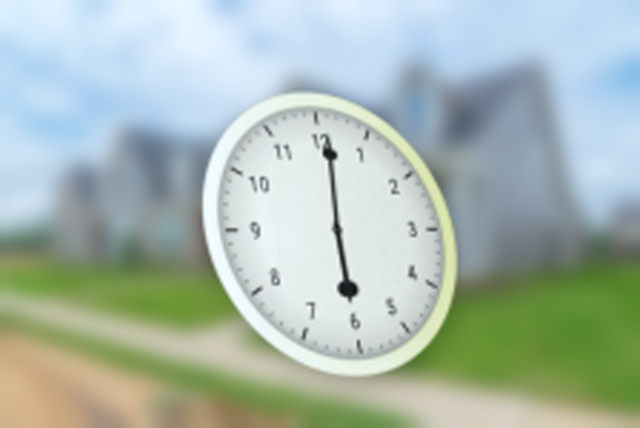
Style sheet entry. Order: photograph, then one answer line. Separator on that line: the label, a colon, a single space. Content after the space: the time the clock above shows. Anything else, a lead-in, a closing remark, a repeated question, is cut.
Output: 6:01
